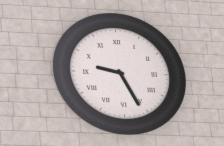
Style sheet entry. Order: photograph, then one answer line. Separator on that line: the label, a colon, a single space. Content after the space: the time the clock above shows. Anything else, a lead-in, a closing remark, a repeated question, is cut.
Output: 9:26
